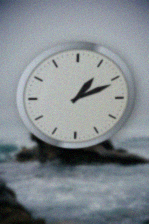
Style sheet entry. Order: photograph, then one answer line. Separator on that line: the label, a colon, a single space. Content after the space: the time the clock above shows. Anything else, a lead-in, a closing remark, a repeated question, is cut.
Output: 1:11
